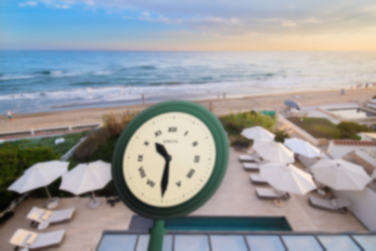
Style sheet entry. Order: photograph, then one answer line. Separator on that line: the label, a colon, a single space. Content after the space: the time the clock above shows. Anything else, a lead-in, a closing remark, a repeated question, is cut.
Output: 10:30
